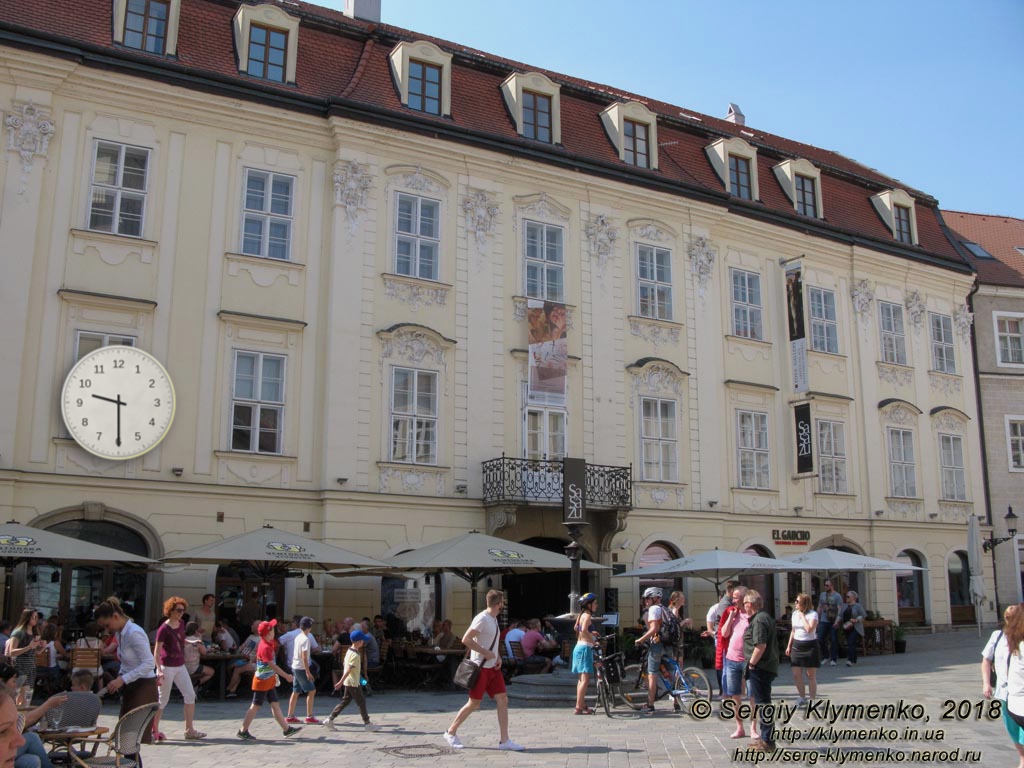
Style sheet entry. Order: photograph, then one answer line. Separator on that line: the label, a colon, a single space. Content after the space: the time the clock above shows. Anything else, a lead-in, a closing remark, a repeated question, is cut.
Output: 9:30
